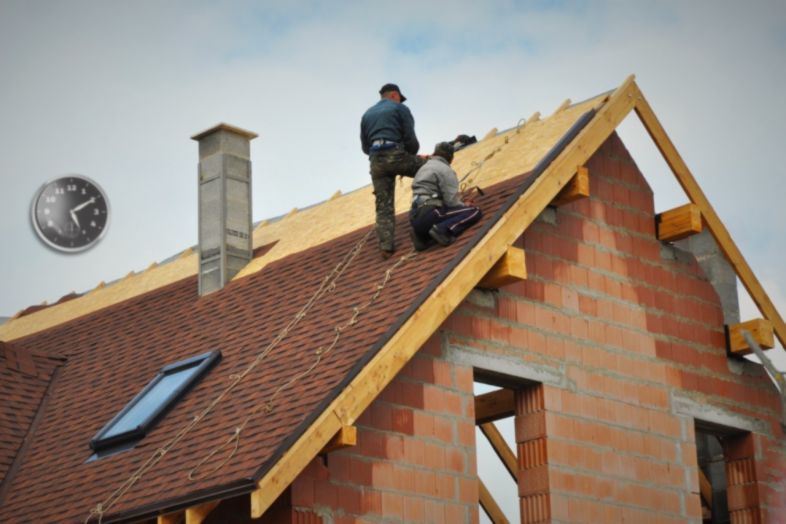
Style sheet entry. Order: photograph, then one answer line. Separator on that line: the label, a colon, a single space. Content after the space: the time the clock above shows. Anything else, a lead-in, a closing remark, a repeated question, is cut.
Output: 5:10
